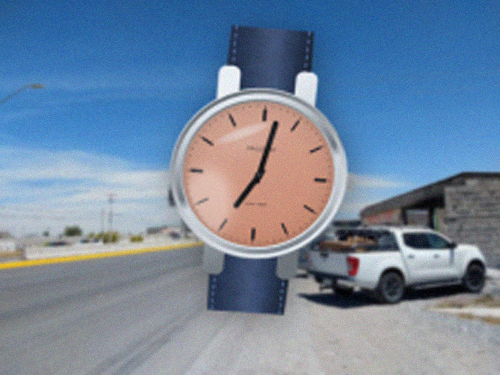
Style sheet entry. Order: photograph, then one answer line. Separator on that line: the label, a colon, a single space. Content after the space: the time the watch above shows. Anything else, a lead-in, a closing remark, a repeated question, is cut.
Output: 7:02
